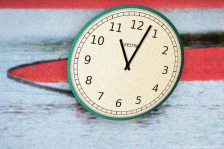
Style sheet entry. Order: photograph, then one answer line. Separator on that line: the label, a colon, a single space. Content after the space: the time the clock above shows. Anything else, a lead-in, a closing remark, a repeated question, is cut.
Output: 11:03
